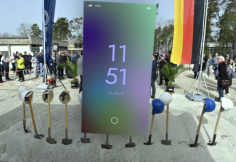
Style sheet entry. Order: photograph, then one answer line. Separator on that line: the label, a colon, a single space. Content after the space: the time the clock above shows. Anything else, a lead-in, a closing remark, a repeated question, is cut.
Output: 11:51
